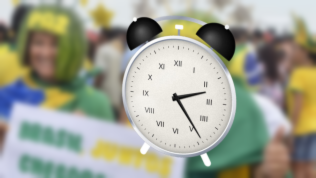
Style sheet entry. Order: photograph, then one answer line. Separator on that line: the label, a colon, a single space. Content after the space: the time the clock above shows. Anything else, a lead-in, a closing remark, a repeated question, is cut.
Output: 2:24
